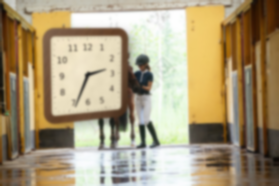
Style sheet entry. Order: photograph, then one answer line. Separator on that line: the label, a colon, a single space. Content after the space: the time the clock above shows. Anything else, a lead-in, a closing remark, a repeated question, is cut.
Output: 2:34
